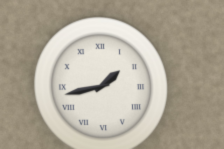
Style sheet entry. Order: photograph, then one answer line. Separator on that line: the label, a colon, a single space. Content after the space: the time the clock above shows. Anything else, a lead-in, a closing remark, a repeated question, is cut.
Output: 1:43
